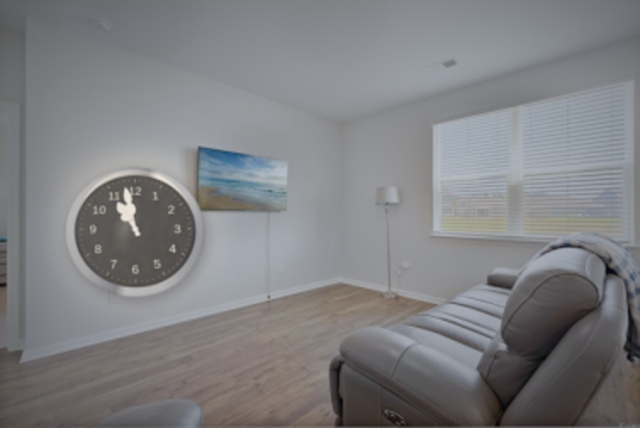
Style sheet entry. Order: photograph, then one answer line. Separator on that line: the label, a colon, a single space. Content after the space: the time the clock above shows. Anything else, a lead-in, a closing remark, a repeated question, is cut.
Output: 10:58
